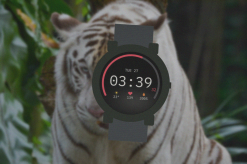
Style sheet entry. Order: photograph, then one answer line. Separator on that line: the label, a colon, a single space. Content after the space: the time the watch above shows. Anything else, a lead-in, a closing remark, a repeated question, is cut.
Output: 3:39
